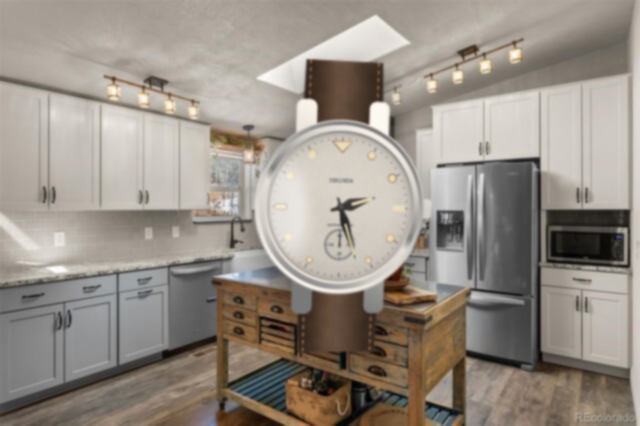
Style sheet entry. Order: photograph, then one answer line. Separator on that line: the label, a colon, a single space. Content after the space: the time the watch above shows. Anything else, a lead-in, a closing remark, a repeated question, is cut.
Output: 2:27
